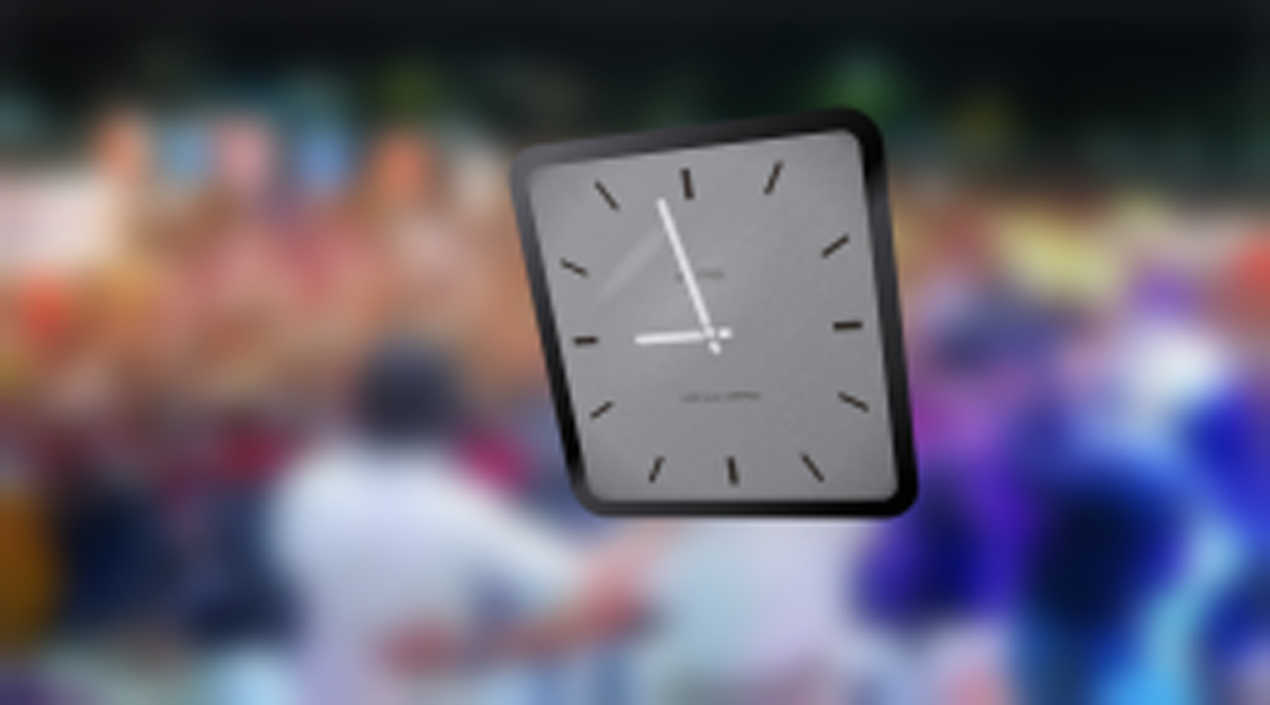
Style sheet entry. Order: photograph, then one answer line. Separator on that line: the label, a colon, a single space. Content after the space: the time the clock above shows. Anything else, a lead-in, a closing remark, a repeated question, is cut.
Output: 8:58
